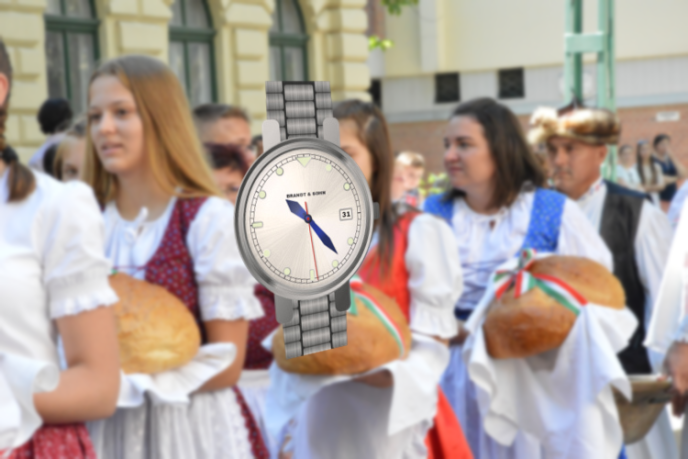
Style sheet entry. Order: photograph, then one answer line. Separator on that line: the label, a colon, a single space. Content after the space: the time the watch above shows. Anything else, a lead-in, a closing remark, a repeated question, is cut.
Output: 10:23:29
